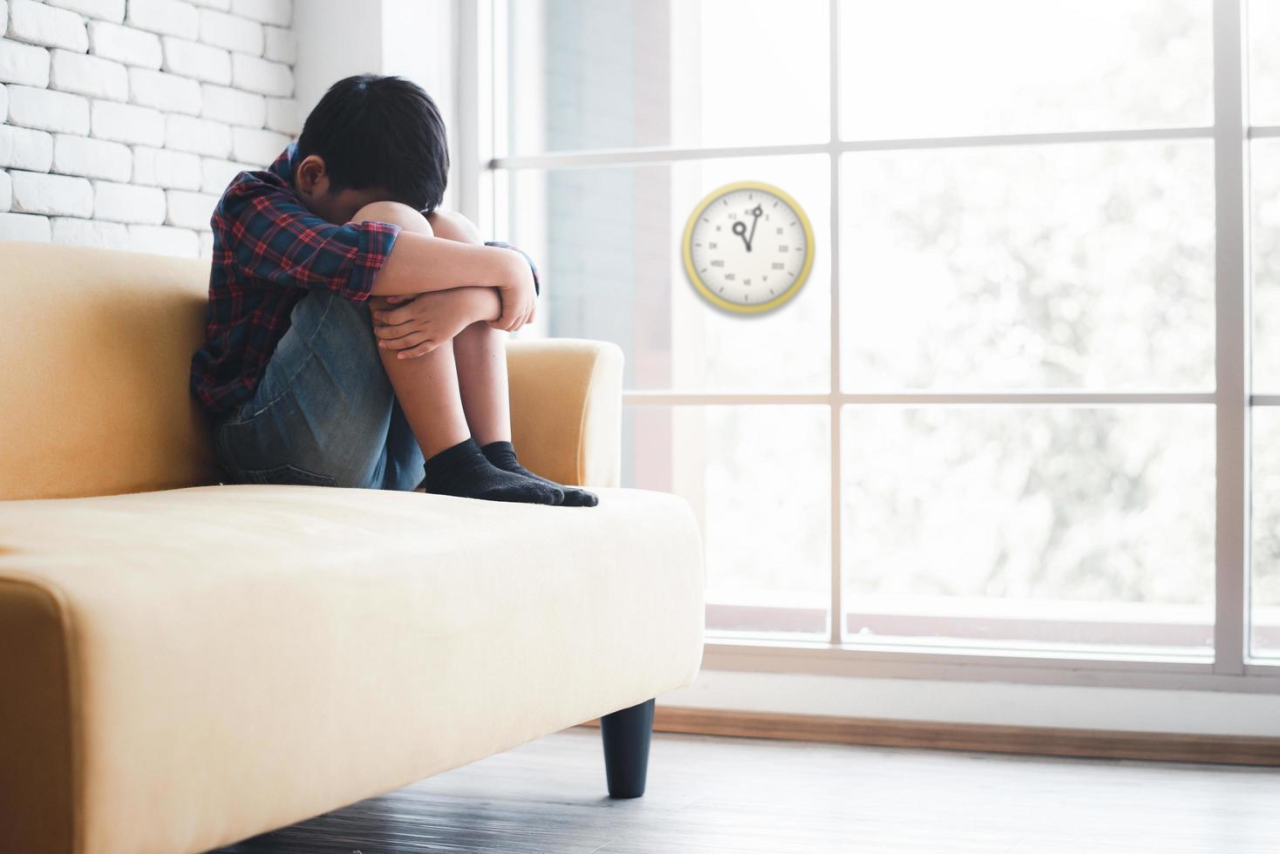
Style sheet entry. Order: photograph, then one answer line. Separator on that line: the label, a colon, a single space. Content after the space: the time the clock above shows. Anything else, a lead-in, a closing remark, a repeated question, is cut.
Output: 11:02
